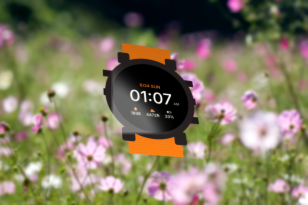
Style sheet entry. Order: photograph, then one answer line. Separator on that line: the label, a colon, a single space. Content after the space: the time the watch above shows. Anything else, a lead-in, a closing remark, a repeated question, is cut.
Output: 1:07
